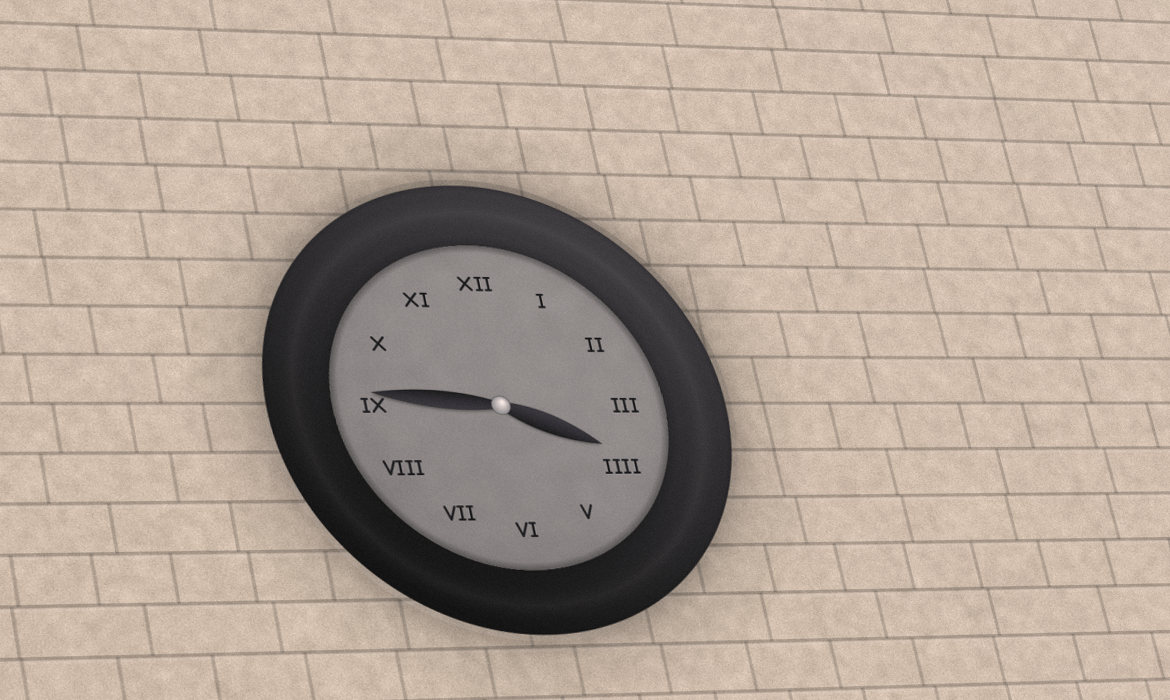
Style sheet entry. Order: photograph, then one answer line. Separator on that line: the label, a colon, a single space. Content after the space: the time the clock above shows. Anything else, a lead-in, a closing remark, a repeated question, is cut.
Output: 3:46
